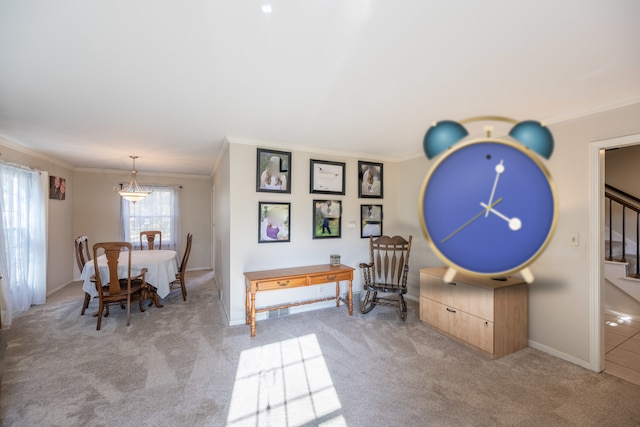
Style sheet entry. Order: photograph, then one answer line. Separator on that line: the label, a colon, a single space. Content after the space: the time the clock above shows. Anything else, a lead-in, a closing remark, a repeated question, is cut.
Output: 4:02:39
